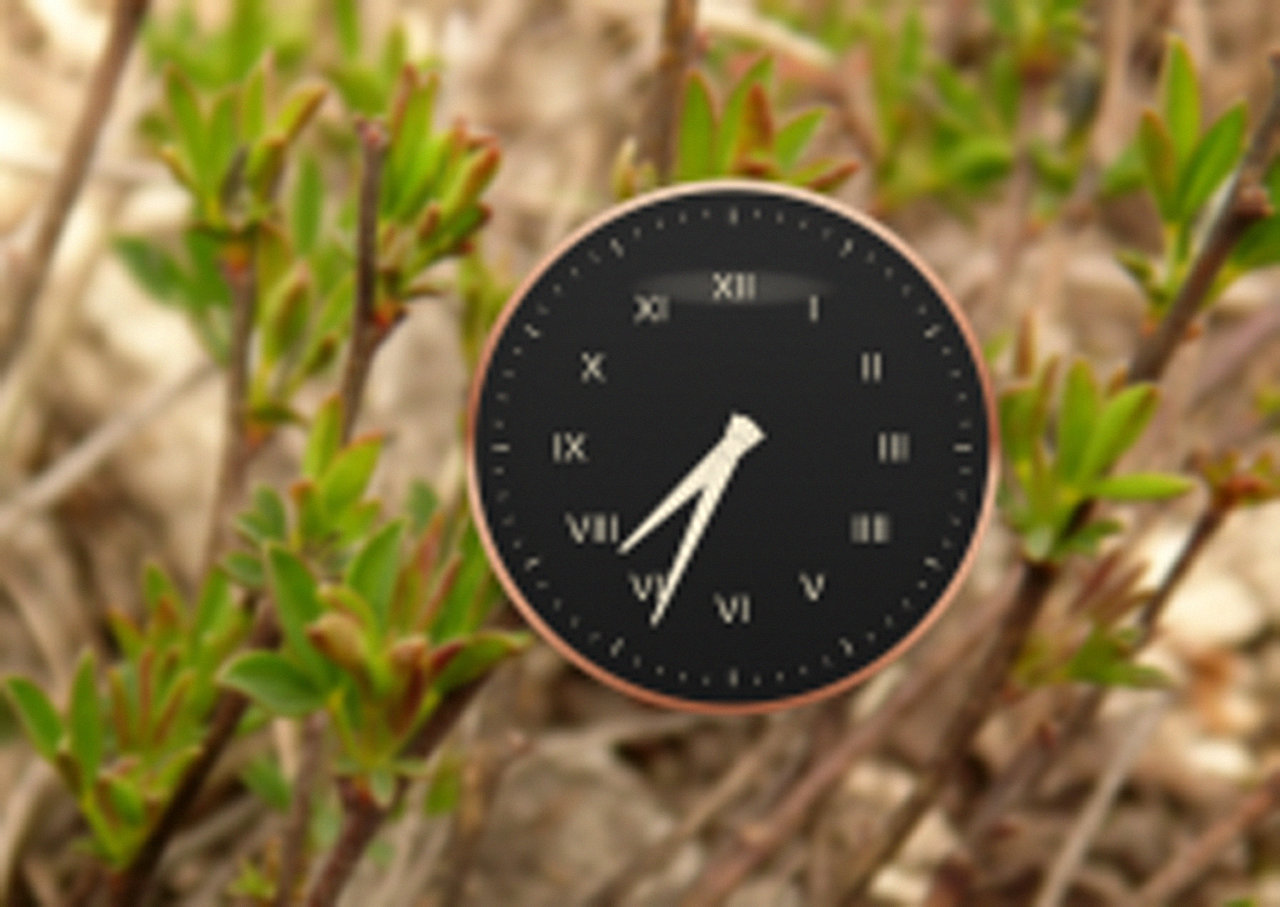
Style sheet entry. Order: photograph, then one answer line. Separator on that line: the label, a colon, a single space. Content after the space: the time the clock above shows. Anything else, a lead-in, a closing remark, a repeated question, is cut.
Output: 7:34
